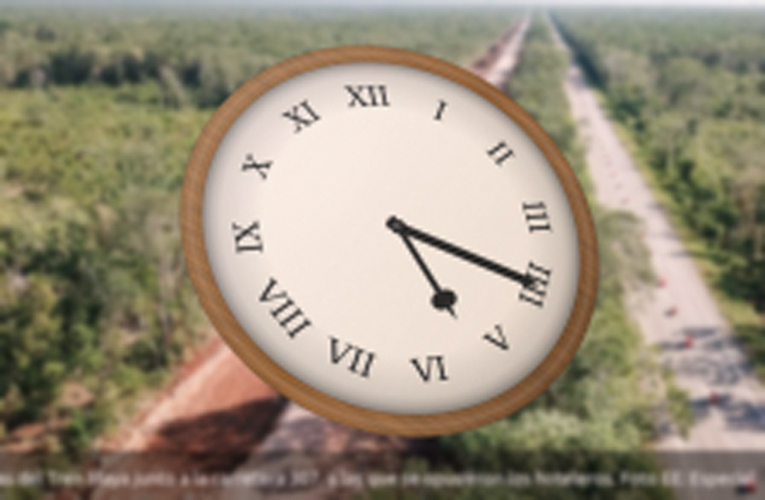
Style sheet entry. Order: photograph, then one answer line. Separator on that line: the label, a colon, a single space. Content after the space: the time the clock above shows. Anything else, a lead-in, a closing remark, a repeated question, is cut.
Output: 5:20
